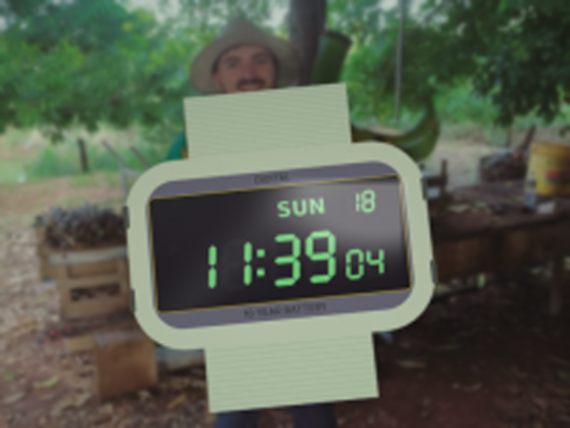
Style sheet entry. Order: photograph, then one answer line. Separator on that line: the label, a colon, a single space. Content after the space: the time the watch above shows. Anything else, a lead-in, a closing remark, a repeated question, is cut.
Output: 11:39:04
